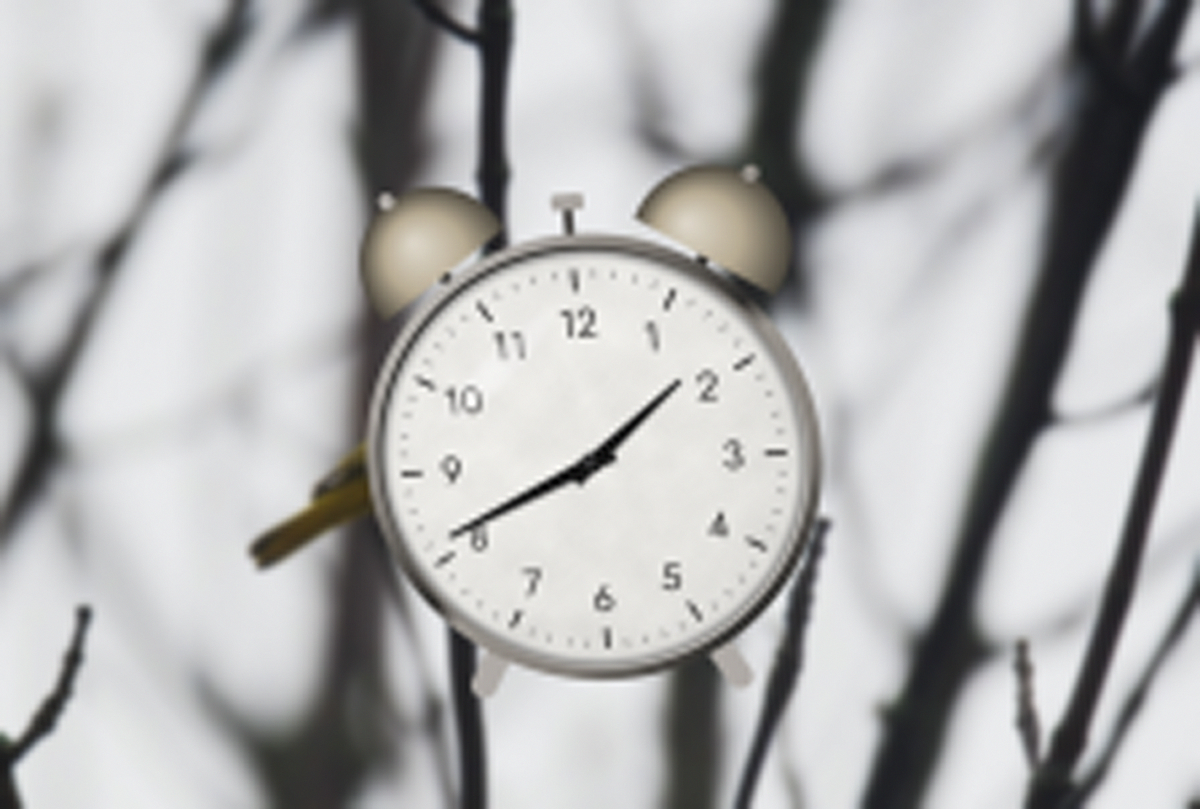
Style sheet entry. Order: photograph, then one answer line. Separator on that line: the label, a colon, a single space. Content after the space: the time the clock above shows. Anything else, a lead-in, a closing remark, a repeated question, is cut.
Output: 1:41
